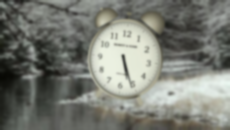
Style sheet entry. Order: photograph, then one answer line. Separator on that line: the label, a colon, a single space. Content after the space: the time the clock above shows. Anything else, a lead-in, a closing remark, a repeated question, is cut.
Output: 5:26
